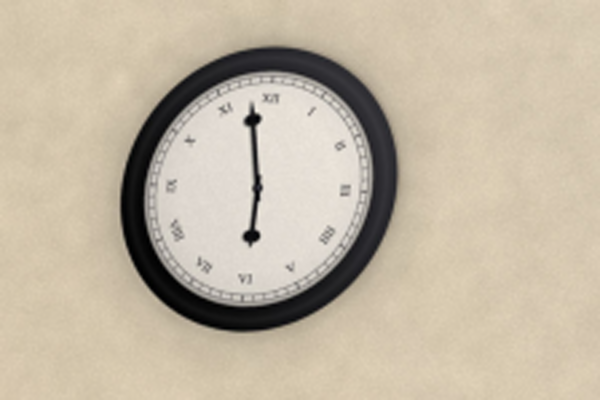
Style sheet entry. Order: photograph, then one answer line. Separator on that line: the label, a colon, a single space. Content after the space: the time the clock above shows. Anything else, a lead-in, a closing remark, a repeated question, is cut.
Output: 5:58
